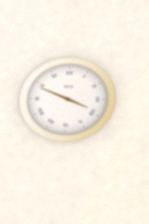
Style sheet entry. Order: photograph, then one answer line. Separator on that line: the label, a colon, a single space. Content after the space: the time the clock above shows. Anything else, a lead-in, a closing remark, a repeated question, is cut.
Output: 3:49
